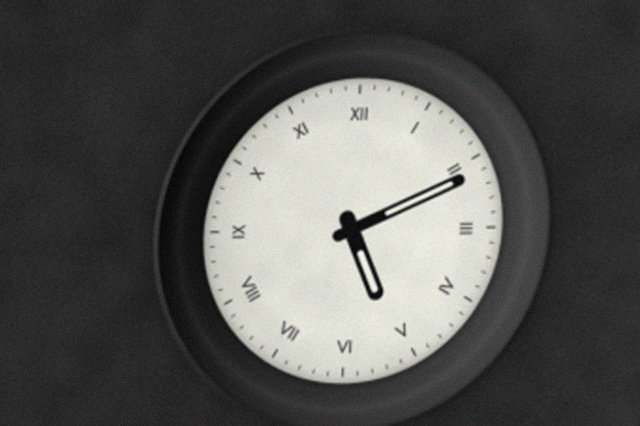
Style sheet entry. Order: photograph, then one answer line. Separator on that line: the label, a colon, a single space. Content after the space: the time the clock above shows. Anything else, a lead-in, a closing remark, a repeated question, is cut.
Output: 5:11
